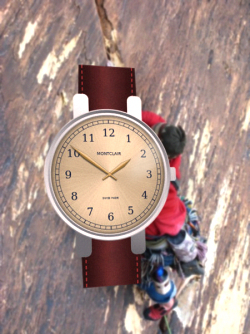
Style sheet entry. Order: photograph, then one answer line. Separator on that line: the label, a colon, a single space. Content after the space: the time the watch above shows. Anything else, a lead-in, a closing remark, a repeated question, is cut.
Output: 1:51
